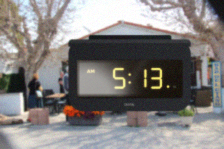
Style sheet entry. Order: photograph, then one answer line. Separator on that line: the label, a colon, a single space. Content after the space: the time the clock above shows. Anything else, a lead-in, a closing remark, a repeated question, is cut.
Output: 5:13
